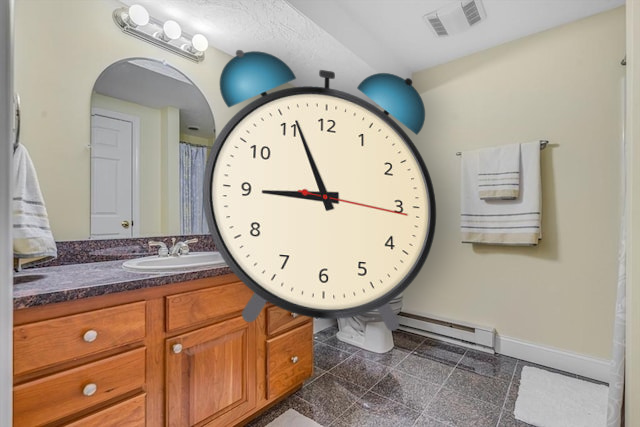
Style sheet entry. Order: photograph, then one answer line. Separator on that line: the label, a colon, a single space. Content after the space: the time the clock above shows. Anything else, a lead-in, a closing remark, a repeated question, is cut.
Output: 8:56:16
